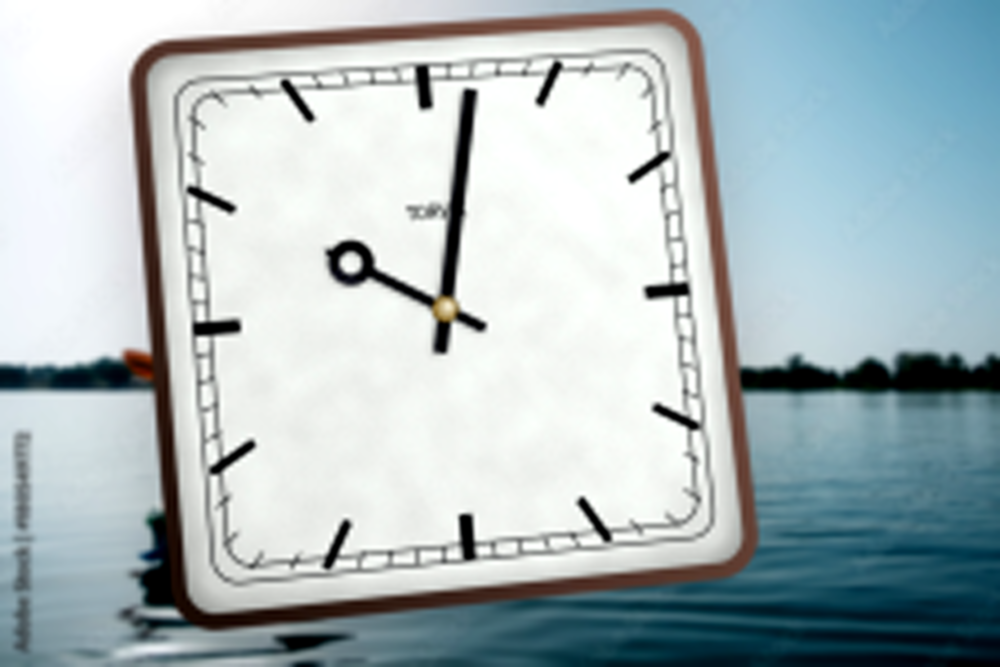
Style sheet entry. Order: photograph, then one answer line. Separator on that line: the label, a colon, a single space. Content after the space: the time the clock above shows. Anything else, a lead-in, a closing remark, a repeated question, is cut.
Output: 10:02
